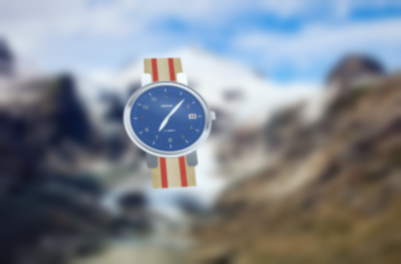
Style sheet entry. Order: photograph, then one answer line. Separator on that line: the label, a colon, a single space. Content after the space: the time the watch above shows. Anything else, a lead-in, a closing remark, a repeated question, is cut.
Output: 7:07
